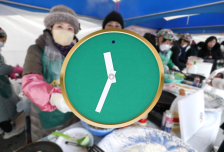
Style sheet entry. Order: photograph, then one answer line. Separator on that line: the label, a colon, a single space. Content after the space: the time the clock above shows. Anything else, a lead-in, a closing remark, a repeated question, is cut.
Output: 11:33
